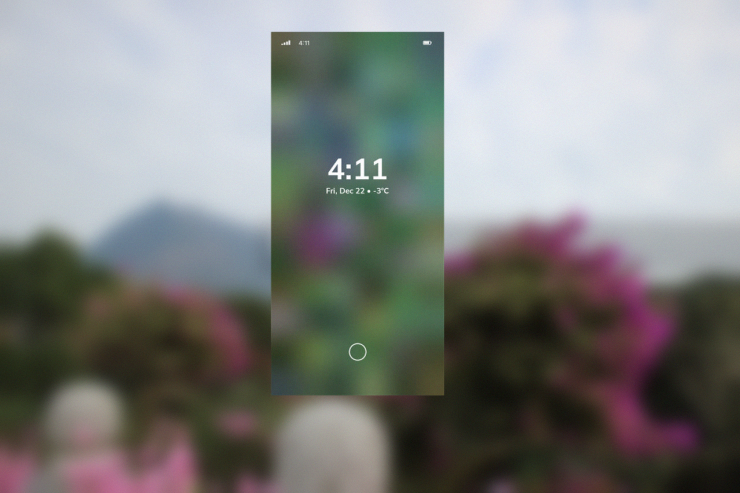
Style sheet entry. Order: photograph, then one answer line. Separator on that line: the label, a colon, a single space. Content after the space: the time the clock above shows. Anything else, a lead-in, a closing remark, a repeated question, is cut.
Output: 4:11
